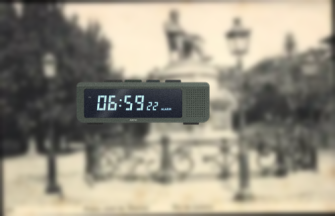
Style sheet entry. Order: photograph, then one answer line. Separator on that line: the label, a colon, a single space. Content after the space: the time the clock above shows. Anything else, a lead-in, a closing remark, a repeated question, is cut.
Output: 6:59:22
